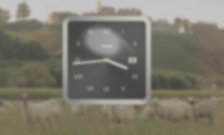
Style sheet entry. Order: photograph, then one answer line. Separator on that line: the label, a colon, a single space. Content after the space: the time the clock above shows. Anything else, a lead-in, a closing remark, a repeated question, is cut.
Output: 3:44
